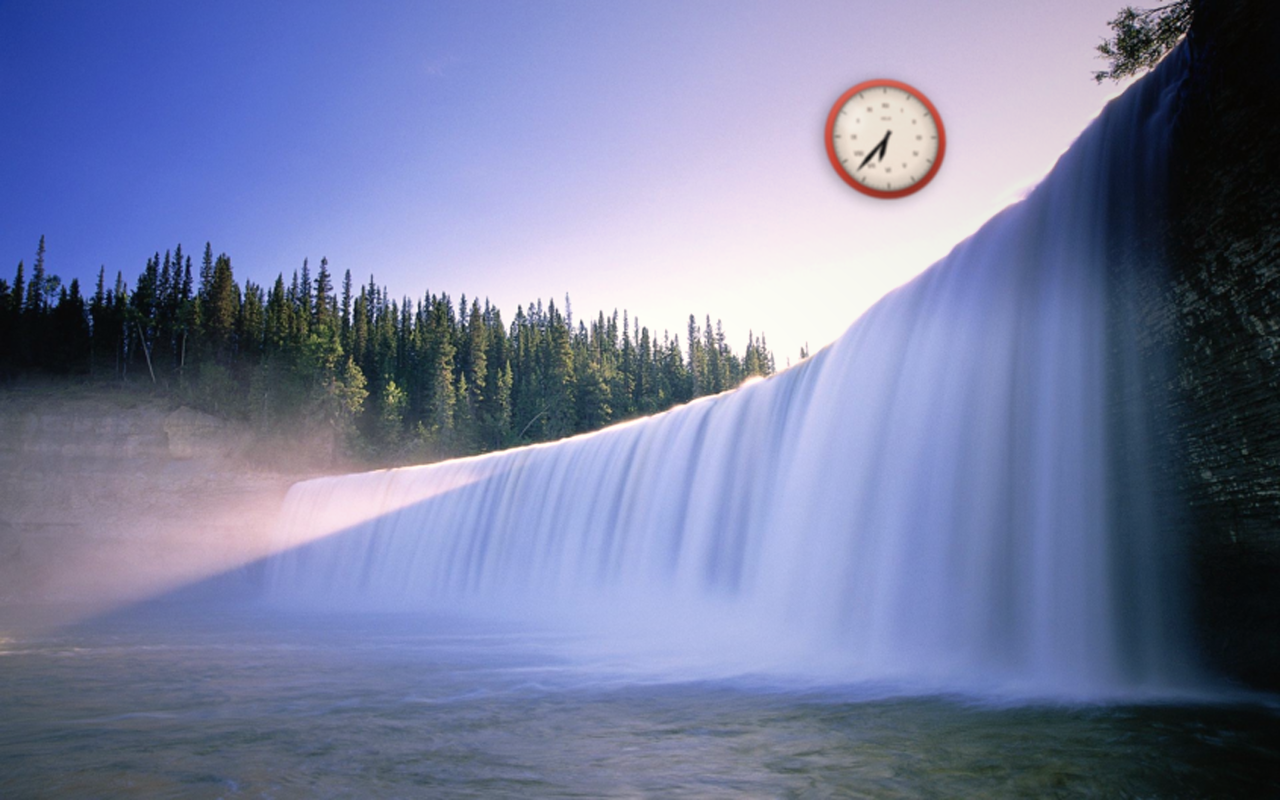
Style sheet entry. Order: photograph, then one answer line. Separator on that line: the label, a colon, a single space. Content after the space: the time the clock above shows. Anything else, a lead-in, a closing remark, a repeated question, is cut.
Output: 6:37
